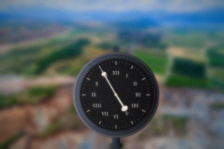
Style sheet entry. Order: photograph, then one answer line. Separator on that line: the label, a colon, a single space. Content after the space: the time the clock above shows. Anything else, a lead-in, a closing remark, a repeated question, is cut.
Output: 4:55
